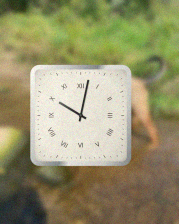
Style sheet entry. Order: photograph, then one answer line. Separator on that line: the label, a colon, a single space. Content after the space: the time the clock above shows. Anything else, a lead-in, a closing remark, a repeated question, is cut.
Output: 10:02
